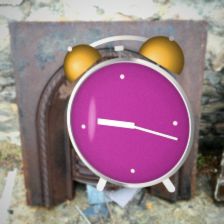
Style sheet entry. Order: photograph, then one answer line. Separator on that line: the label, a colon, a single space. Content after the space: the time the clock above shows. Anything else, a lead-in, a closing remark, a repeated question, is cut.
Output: 9:18
